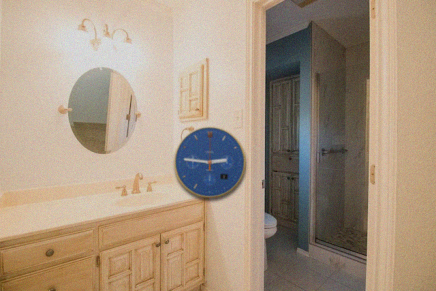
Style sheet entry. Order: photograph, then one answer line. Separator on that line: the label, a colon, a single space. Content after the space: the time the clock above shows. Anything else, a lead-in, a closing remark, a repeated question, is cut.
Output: 2:46
